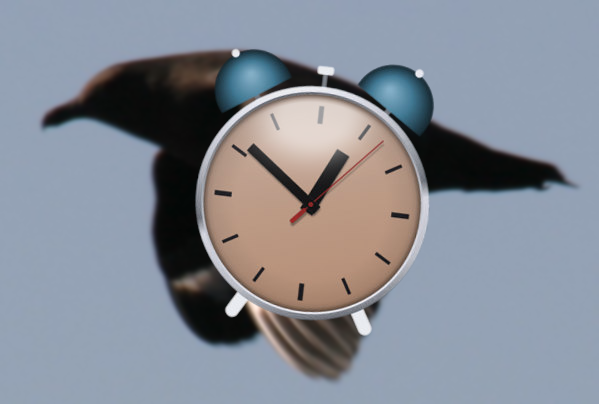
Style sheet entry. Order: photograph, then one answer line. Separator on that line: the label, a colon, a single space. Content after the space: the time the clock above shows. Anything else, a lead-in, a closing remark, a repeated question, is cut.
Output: 12:51:07
